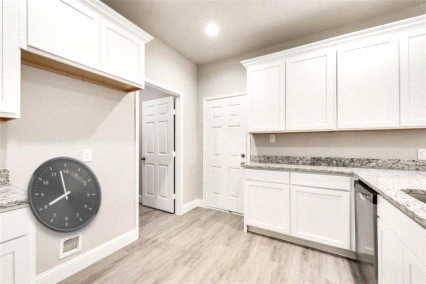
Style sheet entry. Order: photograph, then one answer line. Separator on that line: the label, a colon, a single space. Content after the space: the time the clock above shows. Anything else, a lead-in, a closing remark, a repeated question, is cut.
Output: 7:58
